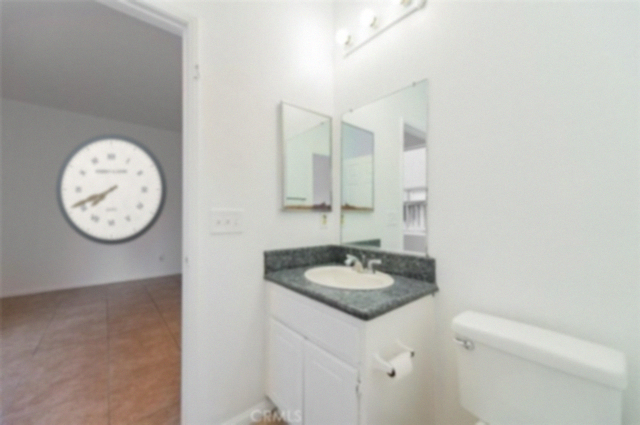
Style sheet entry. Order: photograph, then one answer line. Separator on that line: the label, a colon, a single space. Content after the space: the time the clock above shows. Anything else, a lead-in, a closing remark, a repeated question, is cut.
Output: 7:41
